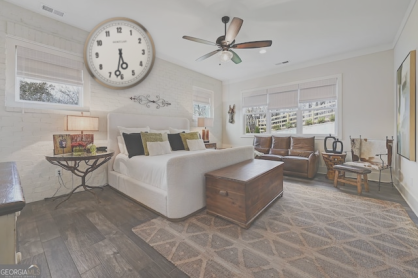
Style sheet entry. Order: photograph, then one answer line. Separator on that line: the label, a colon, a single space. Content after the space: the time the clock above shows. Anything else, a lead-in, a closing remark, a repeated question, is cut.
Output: 5:32
